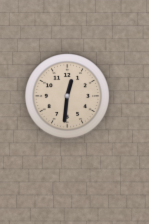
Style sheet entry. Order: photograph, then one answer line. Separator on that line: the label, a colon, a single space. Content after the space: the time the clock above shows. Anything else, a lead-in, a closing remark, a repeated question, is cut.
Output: 12:31
